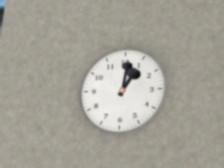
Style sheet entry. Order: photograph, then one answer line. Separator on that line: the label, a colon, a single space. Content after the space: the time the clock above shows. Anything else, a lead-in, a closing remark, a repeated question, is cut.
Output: 1:01
